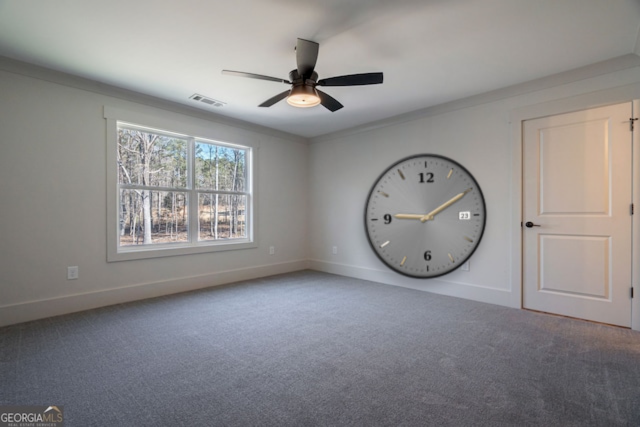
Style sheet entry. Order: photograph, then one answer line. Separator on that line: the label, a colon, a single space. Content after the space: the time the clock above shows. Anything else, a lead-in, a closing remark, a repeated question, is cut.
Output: 9:10
